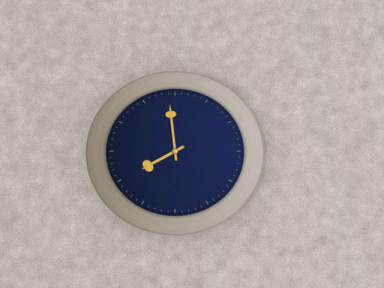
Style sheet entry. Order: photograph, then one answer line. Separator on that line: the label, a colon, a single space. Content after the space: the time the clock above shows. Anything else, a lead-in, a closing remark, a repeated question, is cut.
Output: 7:59
